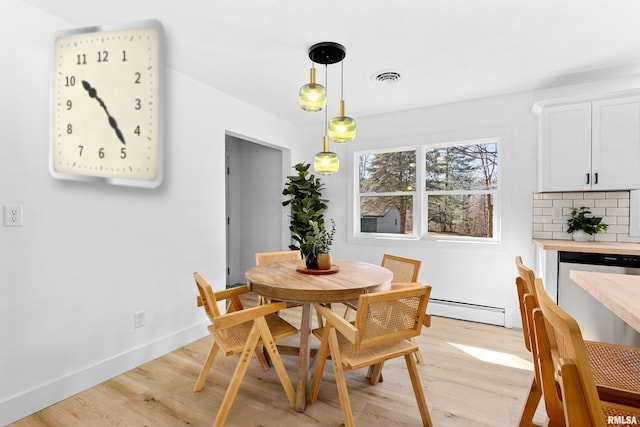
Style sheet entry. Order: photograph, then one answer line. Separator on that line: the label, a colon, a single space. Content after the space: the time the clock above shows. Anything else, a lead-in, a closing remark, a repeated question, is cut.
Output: 10:24
